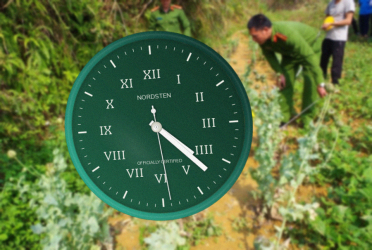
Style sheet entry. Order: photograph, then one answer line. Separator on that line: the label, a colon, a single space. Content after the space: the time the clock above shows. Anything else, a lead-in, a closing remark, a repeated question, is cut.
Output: 4:22:29
